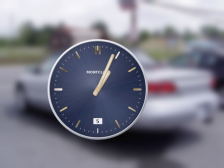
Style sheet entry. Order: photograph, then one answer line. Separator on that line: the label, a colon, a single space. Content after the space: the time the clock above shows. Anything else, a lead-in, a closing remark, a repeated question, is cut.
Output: 1:04
